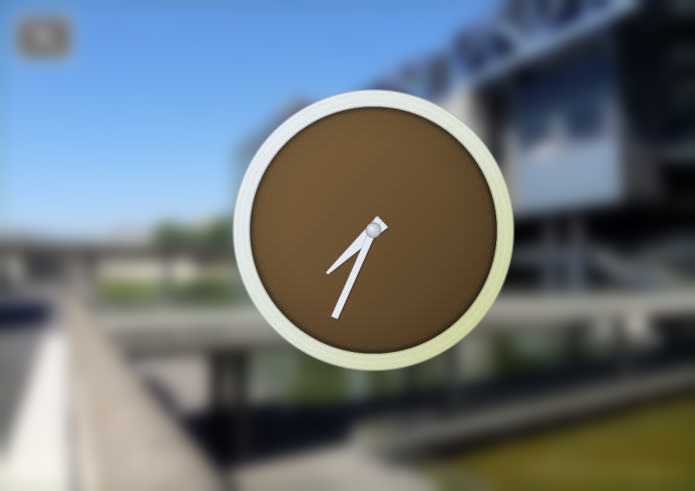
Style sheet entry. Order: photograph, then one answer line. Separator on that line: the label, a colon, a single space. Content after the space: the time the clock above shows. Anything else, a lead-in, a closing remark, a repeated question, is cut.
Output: 7:34
